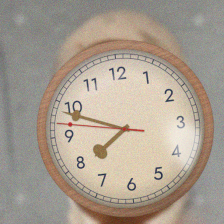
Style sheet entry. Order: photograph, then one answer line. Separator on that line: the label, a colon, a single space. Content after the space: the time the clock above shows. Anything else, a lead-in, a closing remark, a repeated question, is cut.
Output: 7:48:47
